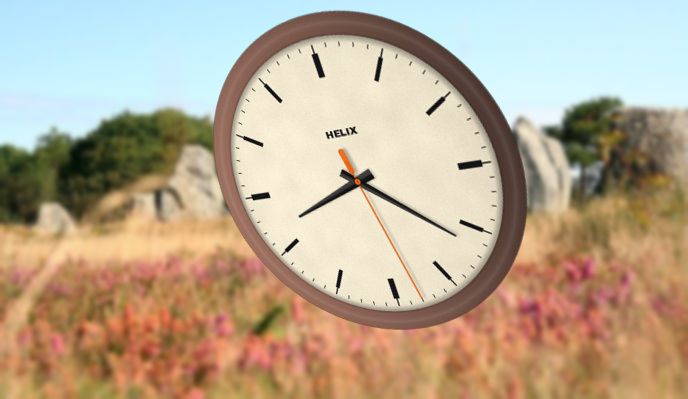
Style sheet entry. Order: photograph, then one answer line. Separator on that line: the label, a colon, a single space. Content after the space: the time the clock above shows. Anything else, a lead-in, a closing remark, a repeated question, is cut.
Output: 8:21:28
